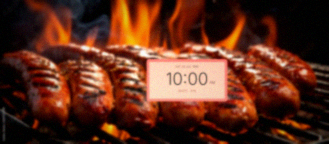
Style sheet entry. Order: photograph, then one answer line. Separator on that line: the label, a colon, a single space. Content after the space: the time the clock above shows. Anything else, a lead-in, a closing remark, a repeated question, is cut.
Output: 10:00
